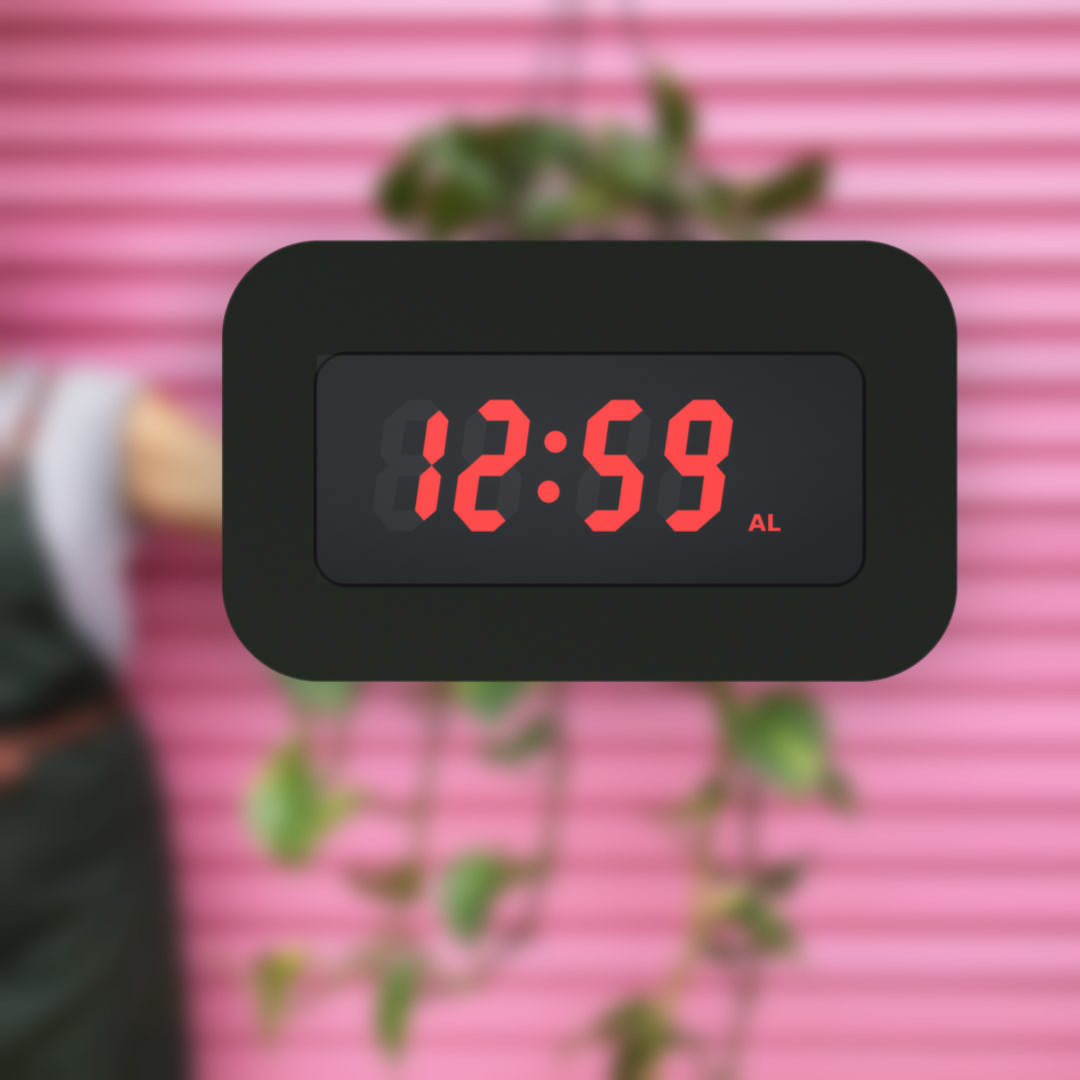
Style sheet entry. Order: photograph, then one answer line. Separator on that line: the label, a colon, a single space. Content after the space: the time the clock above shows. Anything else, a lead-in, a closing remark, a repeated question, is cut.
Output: 12:59
